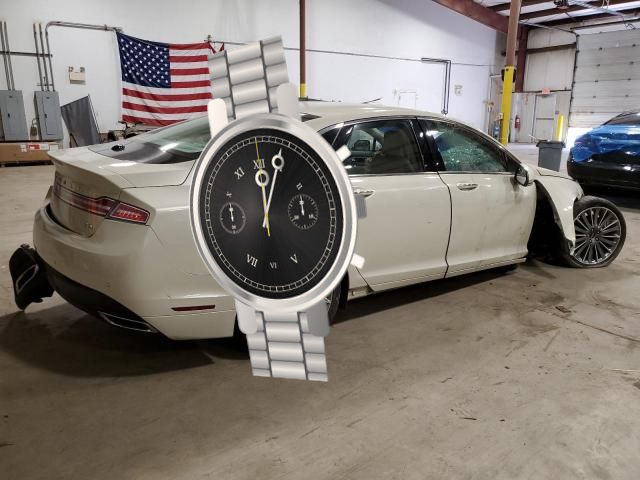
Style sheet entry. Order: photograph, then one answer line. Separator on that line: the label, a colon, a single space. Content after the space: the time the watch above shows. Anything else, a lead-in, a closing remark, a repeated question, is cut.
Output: 12:04
